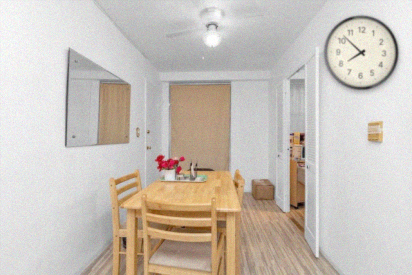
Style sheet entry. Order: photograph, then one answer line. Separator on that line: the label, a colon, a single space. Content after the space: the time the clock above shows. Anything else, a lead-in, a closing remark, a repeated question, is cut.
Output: 7:52
